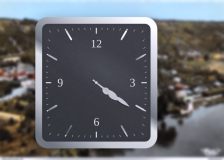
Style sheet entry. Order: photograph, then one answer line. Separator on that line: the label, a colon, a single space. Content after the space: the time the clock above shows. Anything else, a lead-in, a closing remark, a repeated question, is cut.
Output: 4:21
